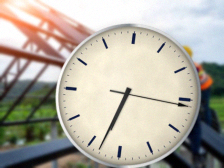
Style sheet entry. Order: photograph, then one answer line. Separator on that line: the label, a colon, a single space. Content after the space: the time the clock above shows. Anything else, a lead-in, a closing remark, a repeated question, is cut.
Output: 6:33:16
